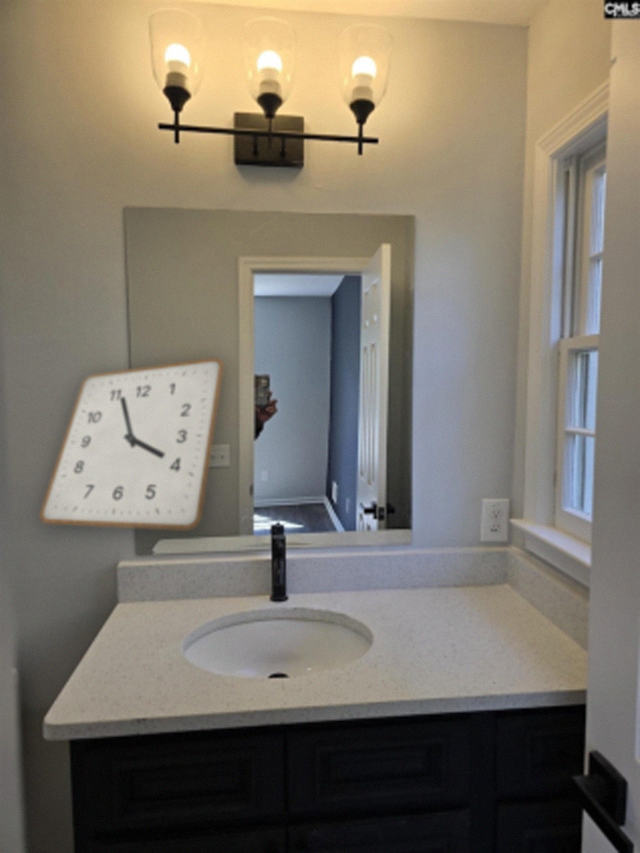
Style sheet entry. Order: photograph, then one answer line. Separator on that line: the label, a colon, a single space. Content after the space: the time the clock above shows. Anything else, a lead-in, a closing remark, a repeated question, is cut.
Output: 3:56
